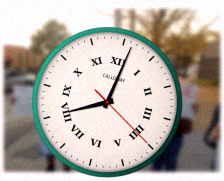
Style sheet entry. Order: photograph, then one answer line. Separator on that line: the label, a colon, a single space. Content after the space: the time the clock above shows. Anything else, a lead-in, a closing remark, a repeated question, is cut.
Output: 8:01:20
